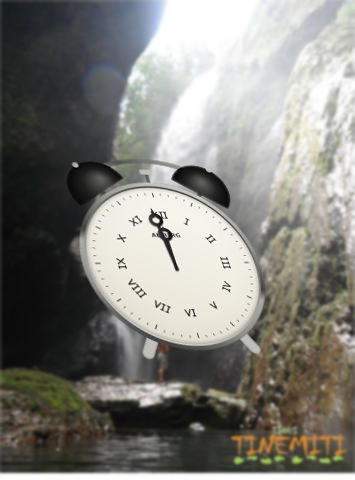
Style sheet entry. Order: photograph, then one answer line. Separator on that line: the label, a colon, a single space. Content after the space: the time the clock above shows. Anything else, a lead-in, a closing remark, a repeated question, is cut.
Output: 11:59
